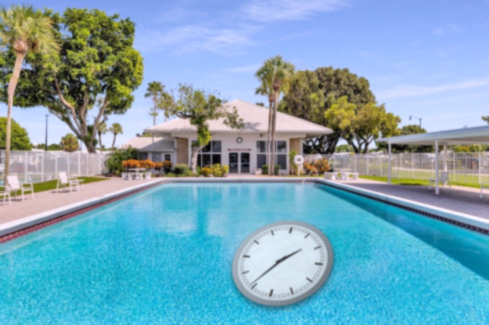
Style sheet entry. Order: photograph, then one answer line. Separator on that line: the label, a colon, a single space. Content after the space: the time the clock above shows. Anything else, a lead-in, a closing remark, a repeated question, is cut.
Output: 1:36
